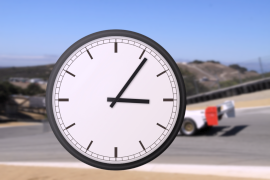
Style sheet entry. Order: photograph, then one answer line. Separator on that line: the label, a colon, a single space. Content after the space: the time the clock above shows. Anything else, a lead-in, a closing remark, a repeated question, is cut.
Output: 3:06
